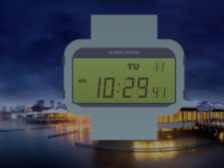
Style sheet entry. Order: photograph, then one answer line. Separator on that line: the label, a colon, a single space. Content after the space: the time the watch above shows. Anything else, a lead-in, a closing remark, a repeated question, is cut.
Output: 10:29:41
